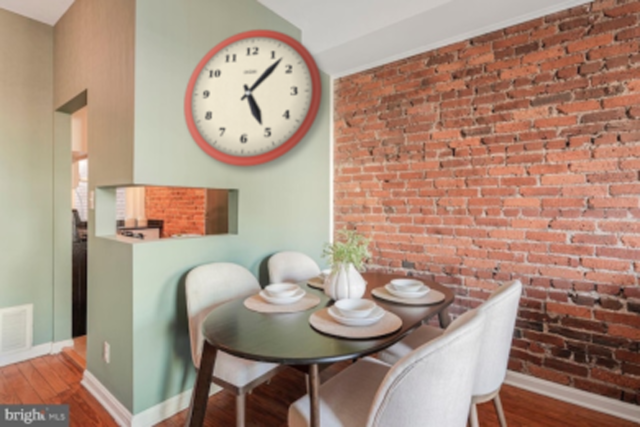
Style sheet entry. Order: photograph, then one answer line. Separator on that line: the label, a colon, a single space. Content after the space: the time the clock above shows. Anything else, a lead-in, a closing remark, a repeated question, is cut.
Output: 5:07
